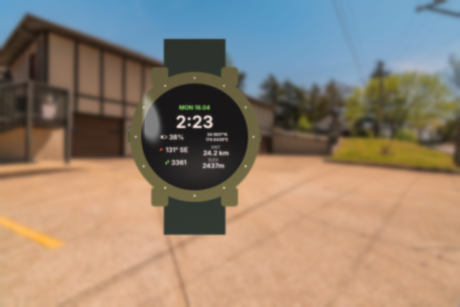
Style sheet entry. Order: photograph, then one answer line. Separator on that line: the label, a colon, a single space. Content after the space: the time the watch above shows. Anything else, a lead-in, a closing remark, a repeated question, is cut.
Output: 2:23
